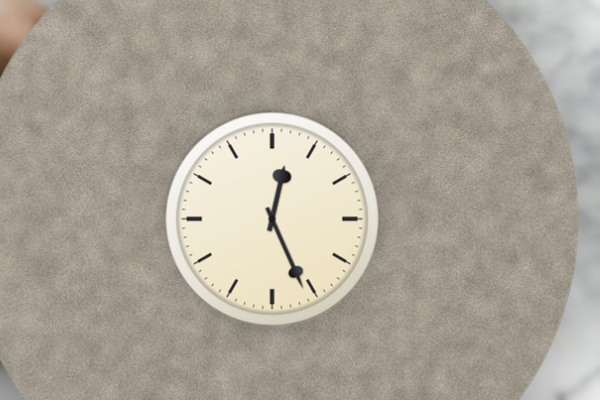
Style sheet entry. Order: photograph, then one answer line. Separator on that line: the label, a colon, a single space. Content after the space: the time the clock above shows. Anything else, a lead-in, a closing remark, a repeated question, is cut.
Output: 12:26
